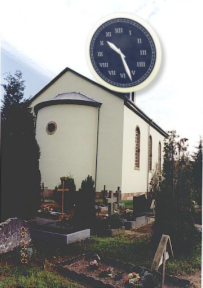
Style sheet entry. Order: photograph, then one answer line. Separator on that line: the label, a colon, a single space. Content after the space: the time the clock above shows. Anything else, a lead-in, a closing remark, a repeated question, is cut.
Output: 10:27
